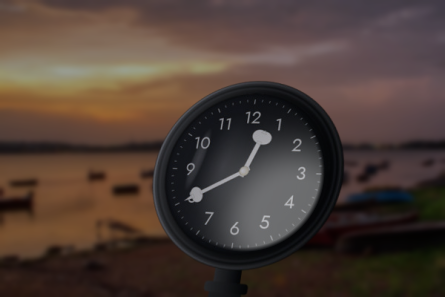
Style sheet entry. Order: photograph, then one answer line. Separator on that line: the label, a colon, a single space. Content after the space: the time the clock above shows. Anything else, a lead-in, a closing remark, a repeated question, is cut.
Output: 12:40
